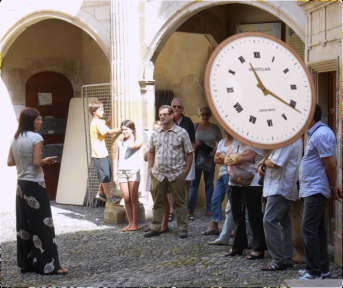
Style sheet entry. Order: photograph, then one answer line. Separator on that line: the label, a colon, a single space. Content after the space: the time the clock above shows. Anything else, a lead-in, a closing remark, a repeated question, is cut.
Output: 11:21
